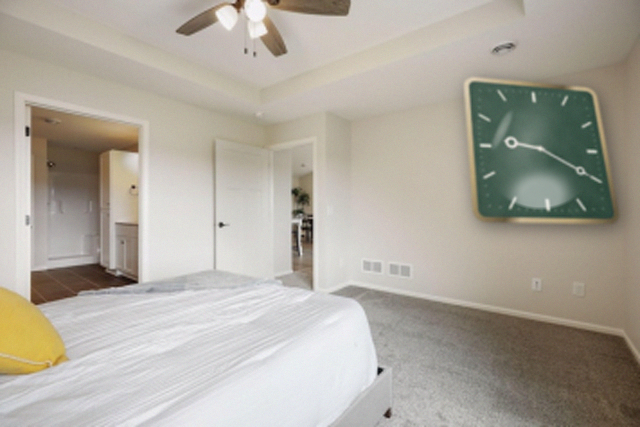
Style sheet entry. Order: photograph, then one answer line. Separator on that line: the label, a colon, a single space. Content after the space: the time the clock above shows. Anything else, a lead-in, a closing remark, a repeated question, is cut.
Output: 9:20
